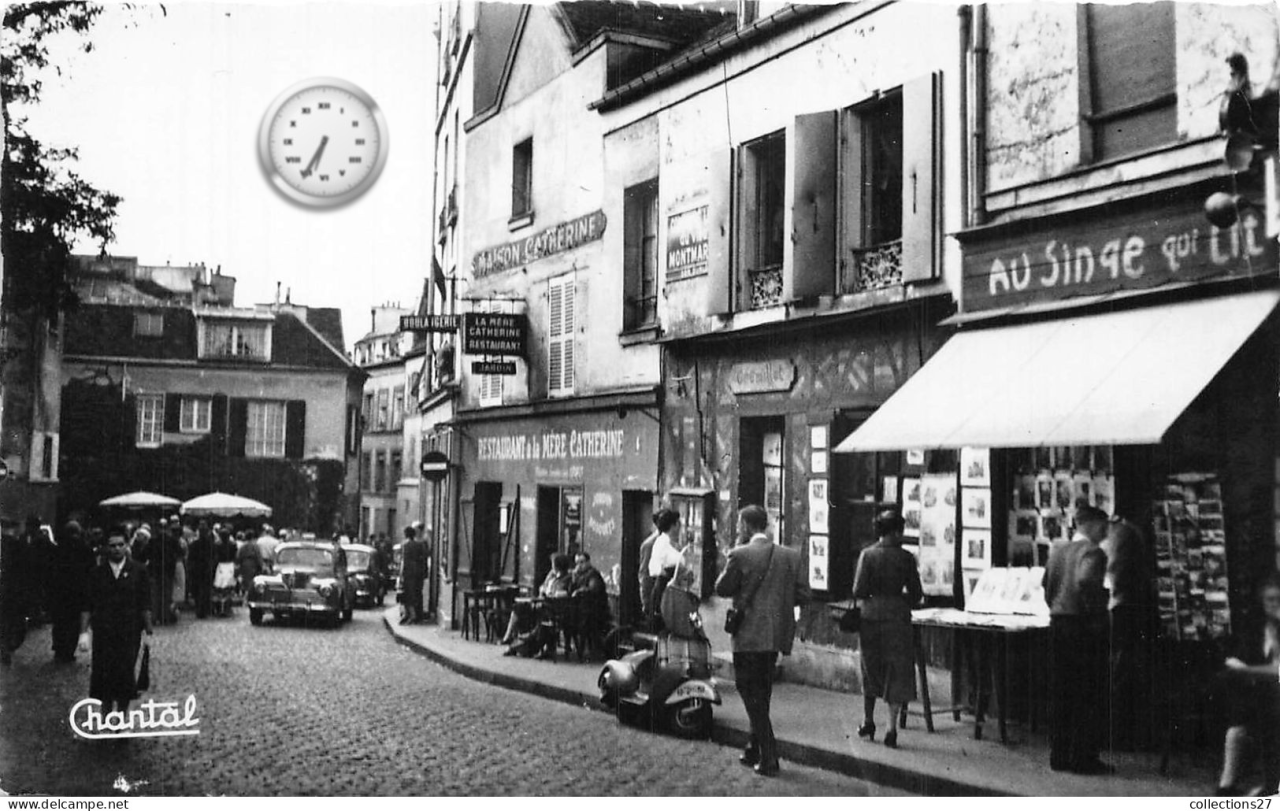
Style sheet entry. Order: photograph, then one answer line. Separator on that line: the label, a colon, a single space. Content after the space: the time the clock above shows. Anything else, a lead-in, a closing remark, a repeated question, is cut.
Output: 6:35
